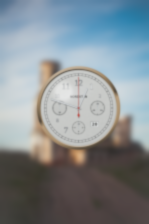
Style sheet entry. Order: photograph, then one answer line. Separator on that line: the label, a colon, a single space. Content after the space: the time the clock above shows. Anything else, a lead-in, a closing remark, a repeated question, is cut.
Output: 12:48
